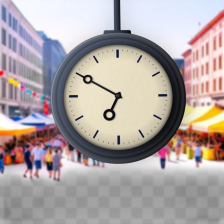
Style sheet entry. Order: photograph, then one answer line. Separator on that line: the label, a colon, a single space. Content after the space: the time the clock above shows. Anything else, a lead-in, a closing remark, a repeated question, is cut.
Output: 6:50
